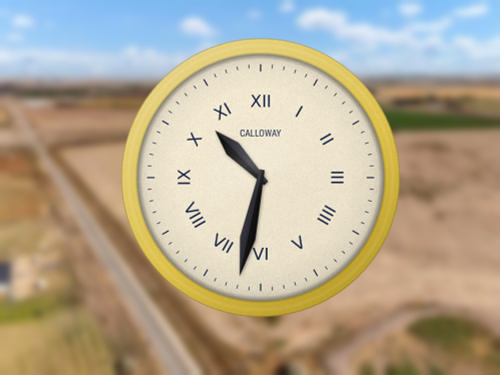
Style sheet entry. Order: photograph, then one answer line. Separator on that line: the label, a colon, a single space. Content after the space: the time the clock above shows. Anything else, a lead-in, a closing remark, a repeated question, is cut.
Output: 10:32
